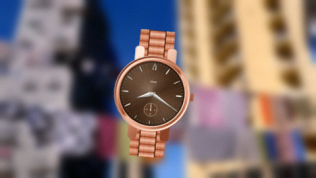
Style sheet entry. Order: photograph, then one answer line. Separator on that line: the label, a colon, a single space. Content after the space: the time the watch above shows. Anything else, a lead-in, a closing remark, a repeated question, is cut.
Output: 8:20
